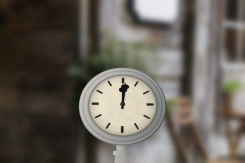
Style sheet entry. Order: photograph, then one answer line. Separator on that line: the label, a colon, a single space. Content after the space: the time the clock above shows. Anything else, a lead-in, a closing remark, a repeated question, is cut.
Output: 12:01
